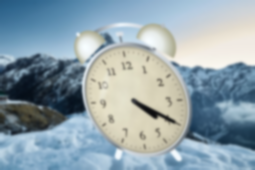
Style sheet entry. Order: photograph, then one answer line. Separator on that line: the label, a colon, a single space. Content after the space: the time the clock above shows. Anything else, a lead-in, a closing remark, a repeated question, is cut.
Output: 4:20
